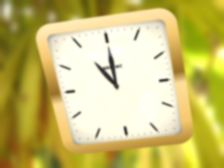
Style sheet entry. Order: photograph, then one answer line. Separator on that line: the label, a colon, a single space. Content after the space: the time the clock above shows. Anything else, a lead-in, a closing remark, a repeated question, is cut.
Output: 11:00
